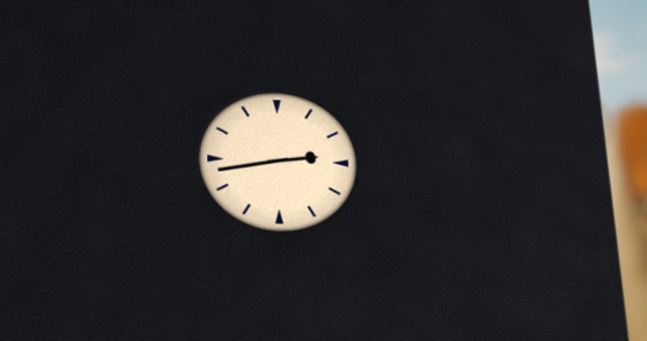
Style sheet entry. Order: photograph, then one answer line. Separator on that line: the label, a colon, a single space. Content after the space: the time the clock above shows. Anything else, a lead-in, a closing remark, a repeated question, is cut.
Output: 2:43
